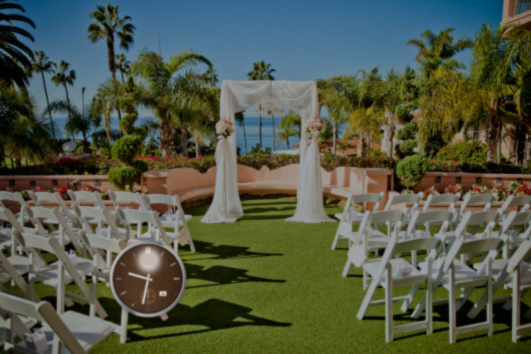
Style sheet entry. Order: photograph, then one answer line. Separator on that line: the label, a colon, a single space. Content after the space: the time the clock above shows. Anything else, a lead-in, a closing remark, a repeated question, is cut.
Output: 9:32
